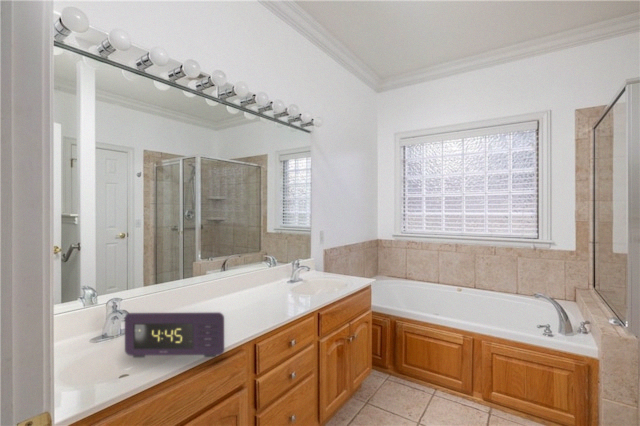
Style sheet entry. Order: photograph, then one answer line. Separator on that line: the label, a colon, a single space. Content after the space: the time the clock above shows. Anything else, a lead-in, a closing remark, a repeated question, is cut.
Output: 4:45
